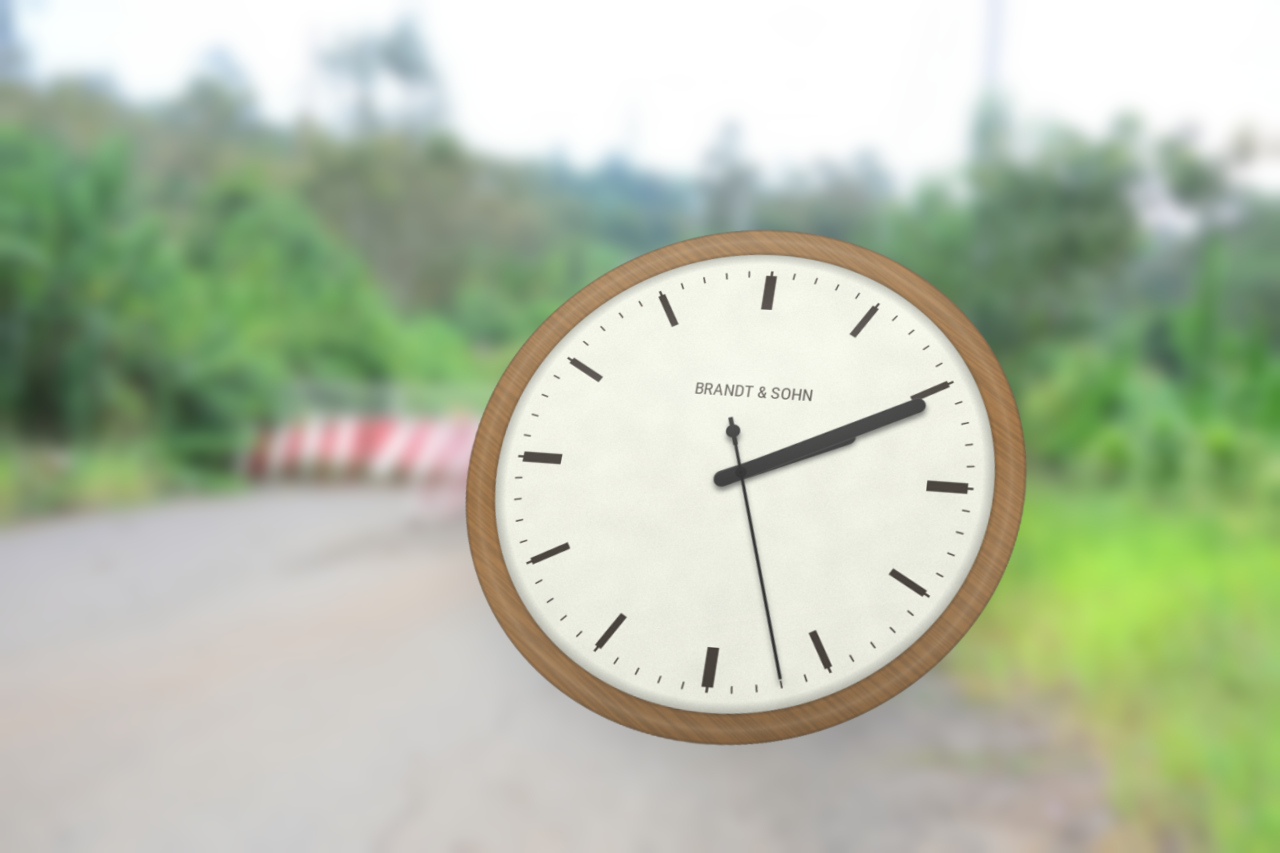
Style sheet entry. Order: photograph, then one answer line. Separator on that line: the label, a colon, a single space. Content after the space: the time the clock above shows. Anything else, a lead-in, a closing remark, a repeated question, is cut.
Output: 2:10:27
